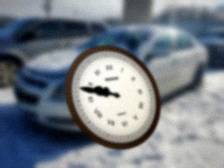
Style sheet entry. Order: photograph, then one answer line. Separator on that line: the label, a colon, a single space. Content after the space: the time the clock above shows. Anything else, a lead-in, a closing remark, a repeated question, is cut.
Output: 9:48
